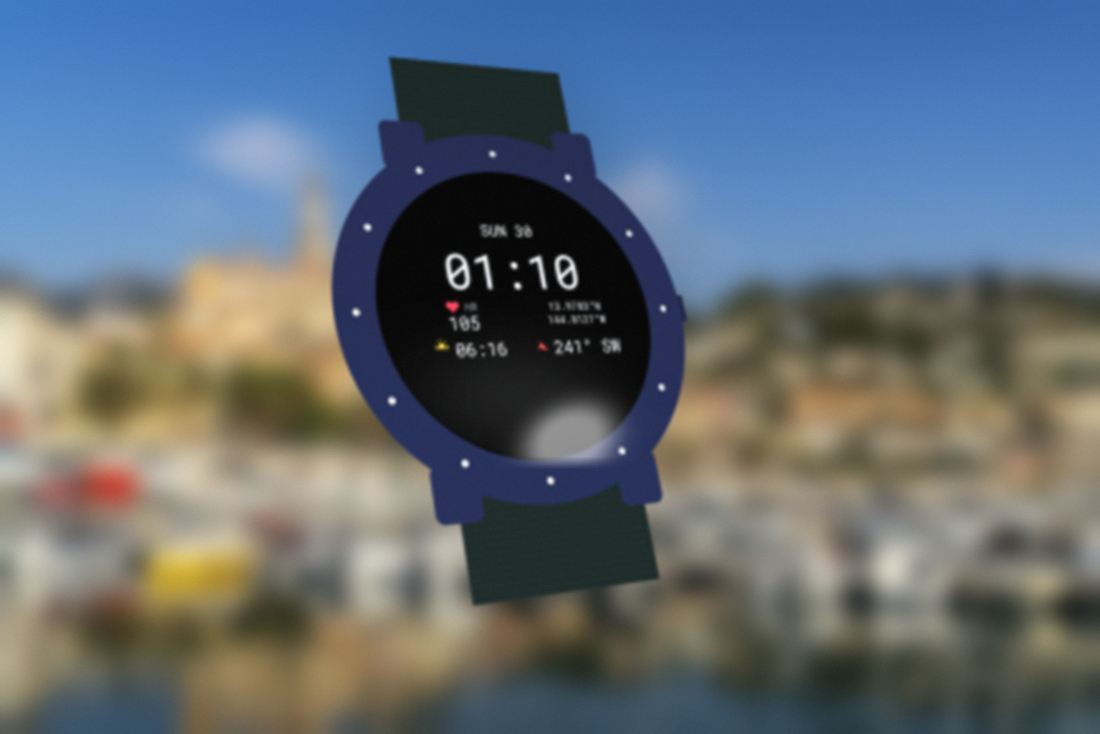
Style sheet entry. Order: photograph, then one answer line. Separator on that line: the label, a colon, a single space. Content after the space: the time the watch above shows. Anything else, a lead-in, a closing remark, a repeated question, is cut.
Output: 1:10
